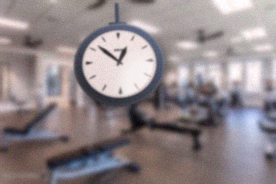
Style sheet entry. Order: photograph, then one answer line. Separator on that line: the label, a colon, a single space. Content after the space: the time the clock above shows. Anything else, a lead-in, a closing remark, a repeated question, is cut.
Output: 12:52
